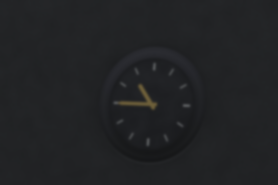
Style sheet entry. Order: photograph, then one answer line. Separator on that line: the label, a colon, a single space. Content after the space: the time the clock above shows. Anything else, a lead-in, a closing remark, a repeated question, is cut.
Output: 10:45
